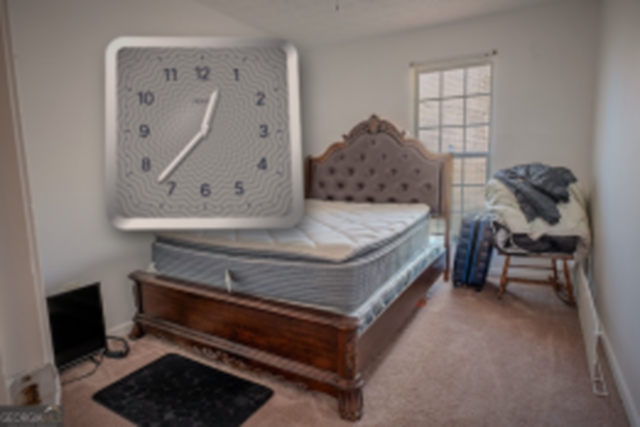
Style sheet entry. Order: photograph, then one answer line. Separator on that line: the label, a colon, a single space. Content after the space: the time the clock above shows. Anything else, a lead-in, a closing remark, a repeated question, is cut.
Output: 12:37
